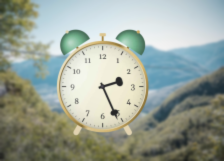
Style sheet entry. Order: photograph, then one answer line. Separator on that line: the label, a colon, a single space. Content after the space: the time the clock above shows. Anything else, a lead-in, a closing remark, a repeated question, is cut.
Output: 2:26
